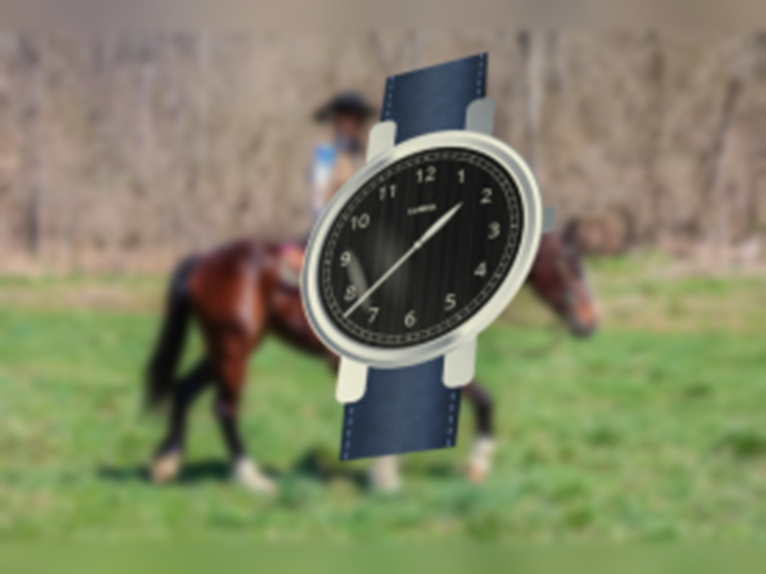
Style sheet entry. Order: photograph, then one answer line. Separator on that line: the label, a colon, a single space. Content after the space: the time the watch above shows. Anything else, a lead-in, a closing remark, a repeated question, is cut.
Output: 1:38
